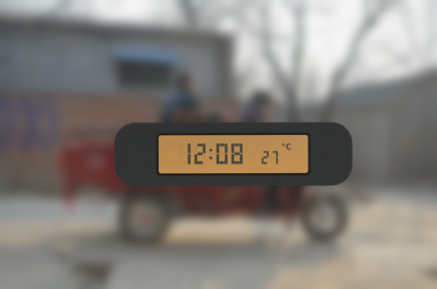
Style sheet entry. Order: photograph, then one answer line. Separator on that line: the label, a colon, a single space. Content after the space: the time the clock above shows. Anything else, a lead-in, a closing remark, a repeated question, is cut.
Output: 12:08
